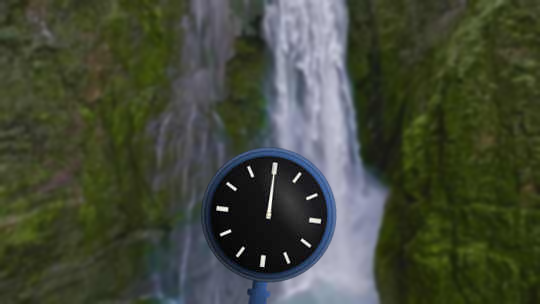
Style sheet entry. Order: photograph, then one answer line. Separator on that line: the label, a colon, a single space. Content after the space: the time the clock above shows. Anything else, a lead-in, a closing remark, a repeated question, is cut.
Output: 12:00
